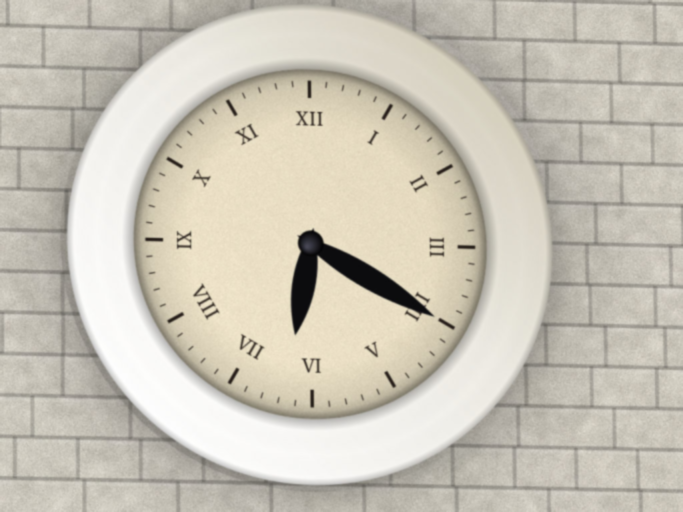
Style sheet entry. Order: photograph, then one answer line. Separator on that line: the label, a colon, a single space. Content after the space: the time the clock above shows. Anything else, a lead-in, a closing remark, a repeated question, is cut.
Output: 6:20
